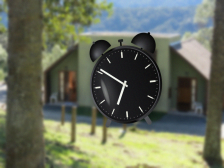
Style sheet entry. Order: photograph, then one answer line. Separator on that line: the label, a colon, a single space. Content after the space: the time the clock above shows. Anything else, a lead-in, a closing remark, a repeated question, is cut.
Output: 6:51
